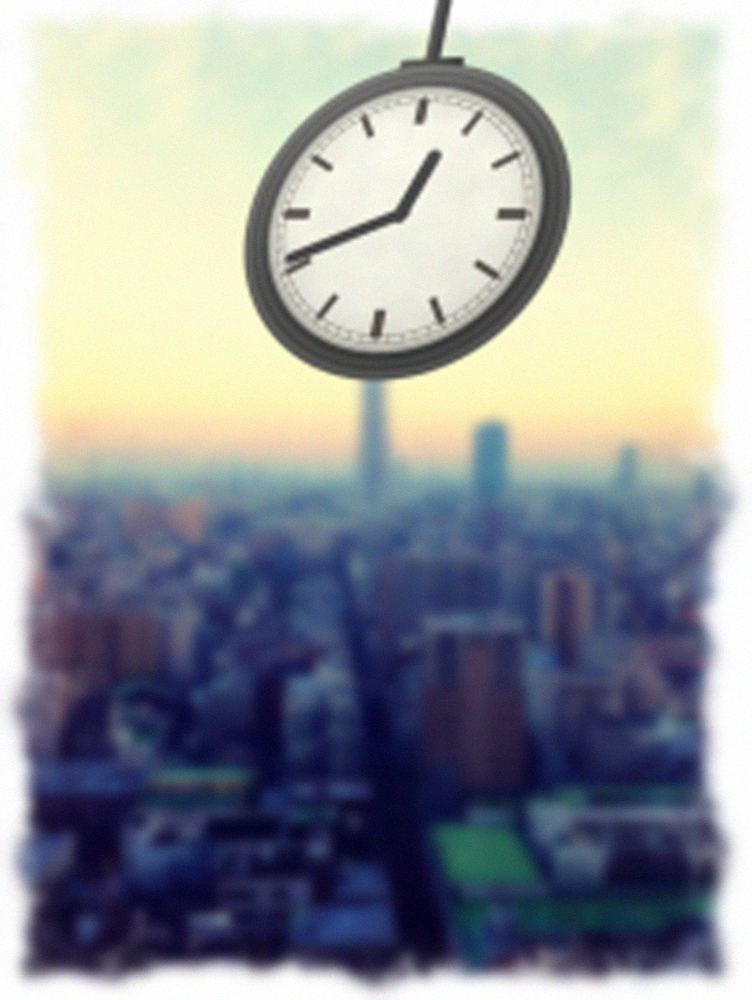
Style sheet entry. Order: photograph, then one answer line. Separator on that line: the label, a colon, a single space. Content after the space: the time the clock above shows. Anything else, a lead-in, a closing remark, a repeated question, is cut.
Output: 12:41
